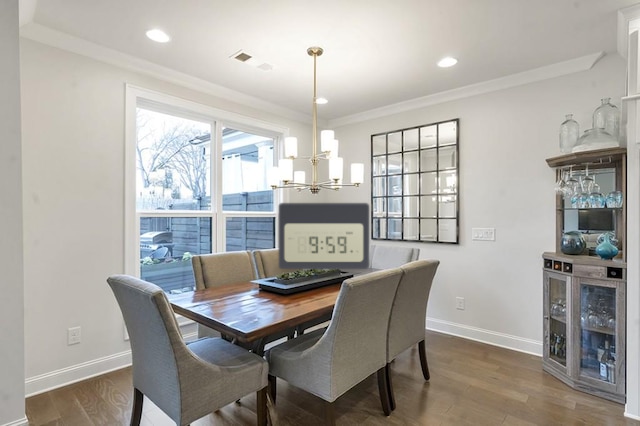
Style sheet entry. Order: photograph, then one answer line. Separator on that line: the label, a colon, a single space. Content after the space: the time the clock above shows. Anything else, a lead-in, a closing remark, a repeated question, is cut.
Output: 9:59
